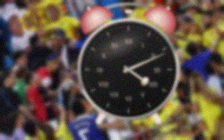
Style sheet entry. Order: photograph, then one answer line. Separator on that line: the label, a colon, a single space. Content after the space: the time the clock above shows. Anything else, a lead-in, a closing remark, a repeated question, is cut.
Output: 4:11
